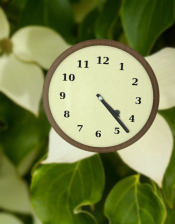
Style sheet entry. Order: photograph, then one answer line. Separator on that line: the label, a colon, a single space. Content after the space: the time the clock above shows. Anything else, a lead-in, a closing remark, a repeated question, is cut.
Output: 4:23
